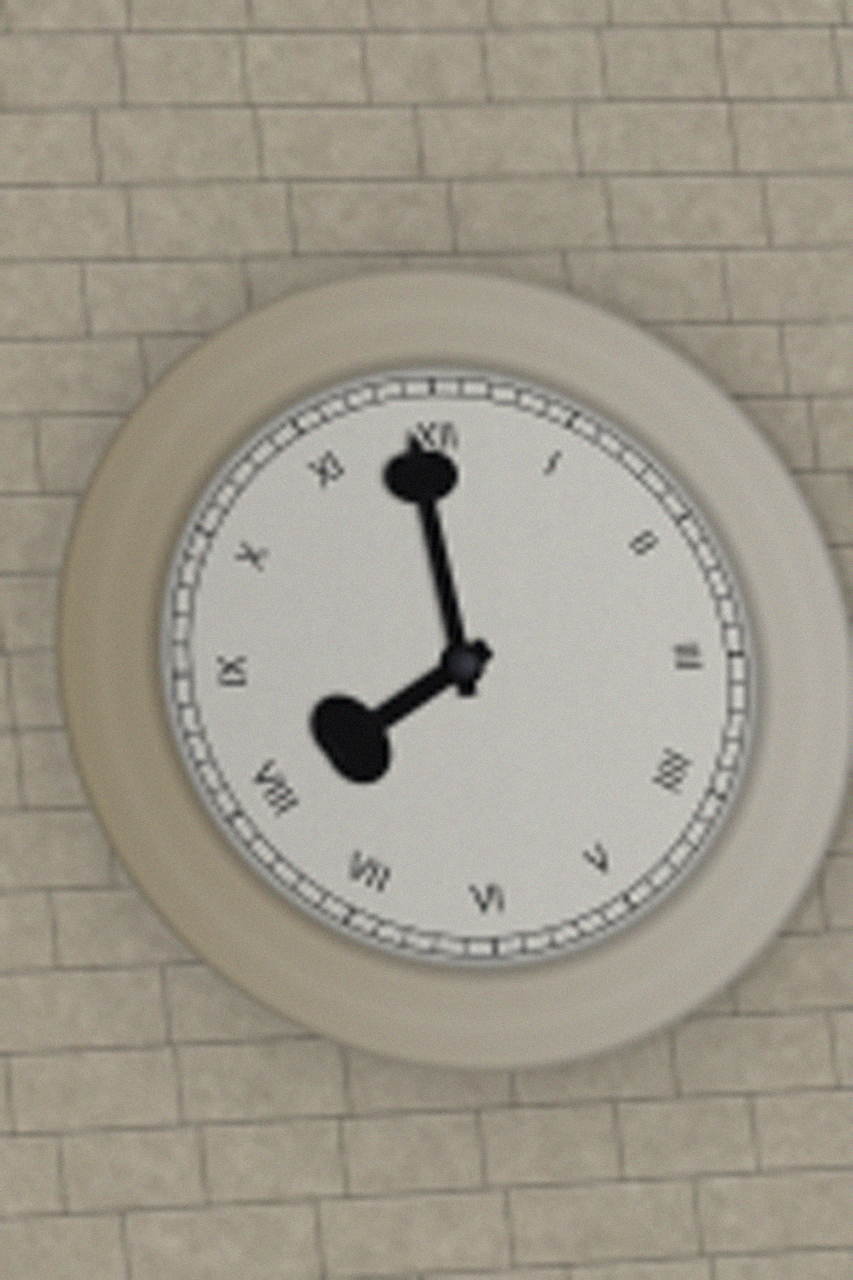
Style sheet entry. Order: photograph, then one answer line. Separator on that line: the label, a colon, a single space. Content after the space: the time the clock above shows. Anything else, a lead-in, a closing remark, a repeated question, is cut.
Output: 7:59
